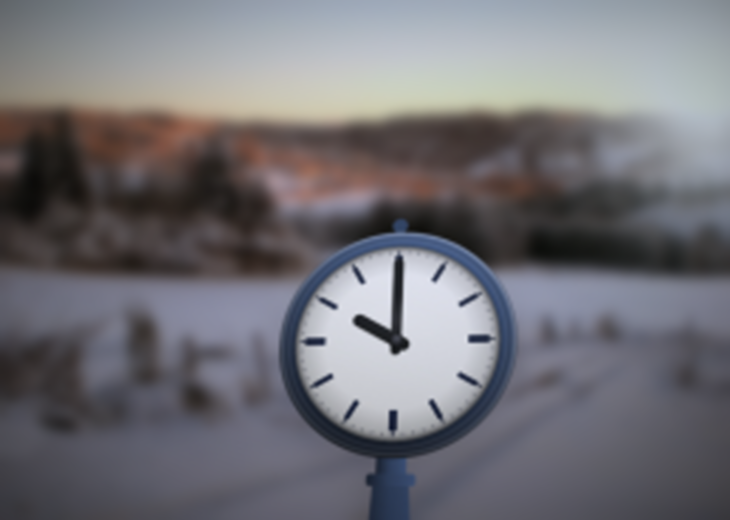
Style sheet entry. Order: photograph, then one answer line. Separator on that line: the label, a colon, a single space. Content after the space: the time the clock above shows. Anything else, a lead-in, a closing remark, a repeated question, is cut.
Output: 10:00
